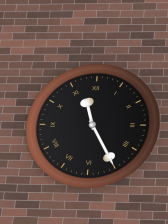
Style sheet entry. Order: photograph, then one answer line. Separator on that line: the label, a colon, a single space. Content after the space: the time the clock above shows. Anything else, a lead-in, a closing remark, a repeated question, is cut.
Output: 11:25
